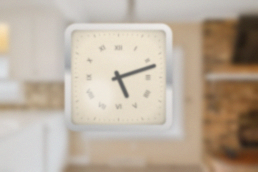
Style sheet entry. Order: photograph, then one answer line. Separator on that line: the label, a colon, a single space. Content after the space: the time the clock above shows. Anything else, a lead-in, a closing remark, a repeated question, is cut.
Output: 5:12
